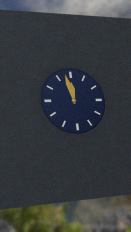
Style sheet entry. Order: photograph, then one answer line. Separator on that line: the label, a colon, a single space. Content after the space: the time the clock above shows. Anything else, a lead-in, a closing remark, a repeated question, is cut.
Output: 11:58
